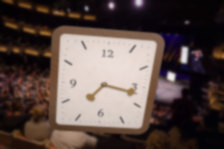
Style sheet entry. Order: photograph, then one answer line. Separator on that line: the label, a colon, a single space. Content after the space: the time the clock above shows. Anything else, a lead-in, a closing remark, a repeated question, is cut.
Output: 7:17
